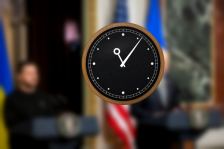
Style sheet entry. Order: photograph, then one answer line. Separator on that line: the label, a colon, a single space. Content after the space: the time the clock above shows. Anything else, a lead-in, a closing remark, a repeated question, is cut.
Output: 11:06
